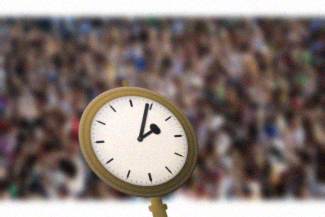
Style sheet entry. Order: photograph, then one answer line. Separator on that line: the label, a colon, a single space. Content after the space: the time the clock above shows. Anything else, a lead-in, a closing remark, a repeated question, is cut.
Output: 2:04
